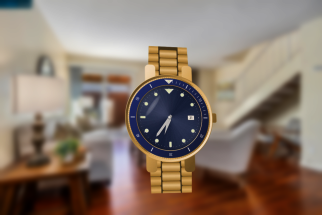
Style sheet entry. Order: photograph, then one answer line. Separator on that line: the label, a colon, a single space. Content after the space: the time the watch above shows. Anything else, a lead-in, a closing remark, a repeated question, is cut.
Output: 6:36
